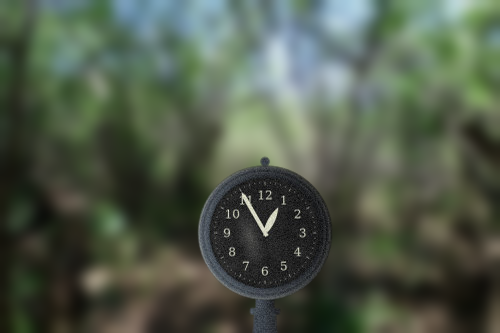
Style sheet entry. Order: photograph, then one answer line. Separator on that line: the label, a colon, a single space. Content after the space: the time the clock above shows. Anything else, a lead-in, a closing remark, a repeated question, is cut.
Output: 12:55
